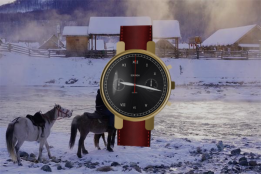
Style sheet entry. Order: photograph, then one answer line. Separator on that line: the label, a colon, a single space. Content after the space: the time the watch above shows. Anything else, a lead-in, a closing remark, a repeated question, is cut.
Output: 9:17
